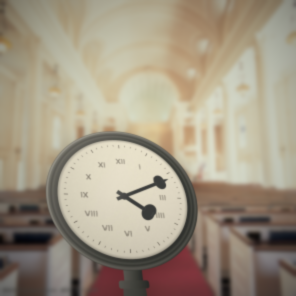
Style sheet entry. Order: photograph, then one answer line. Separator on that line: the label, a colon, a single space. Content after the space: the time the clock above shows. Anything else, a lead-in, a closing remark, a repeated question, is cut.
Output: 4:11
